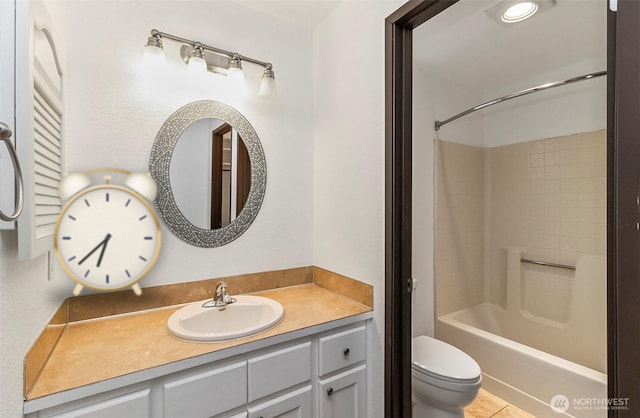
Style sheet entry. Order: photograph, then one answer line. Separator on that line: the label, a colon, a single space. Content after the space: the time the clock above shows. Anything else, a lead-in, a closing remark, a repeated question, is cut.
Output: 6:38
